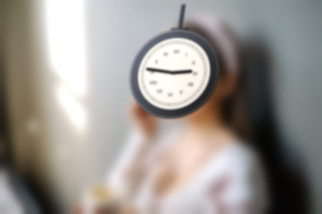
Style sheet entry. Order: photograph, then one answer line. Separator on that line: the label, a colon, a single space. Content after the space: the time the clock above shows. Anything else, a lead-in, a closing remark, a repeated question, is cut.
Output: 2:46
